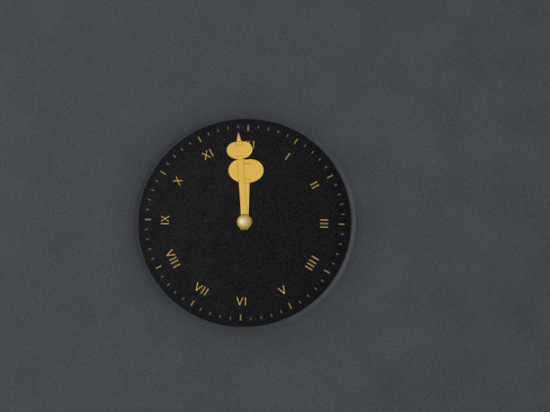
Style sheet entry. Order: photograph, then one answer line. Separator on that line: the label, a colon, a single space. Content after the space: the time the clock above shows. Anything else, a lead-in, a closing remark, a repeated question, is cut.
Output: 11:59
